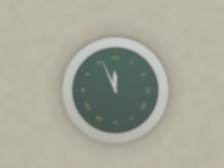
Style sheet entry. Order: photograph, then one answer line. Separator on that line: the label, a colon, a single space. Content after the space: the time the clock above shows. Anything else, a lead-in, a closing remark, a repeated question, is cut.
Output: 11:56
